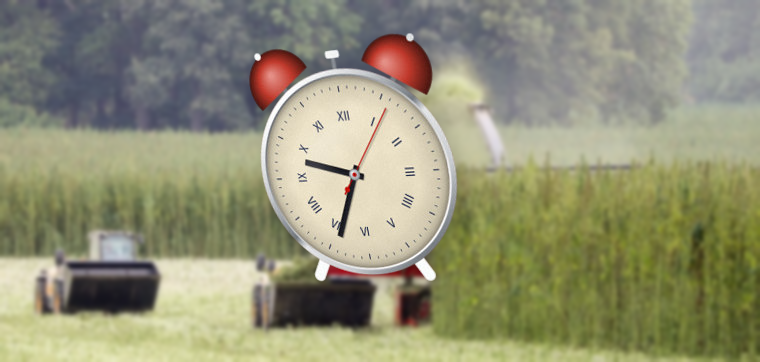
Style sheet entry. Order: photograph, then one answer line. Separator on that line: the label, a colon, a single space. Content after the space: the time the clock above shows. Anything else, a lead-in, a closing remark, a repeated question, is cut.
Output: 9:34:06
